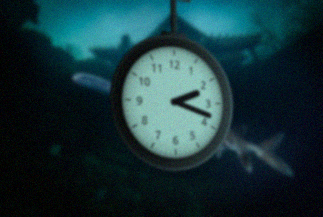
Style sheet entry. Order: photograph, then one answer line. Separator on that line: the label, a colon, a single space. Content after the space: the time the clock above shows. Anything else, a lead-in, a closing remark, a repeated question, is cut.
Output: 2:18
